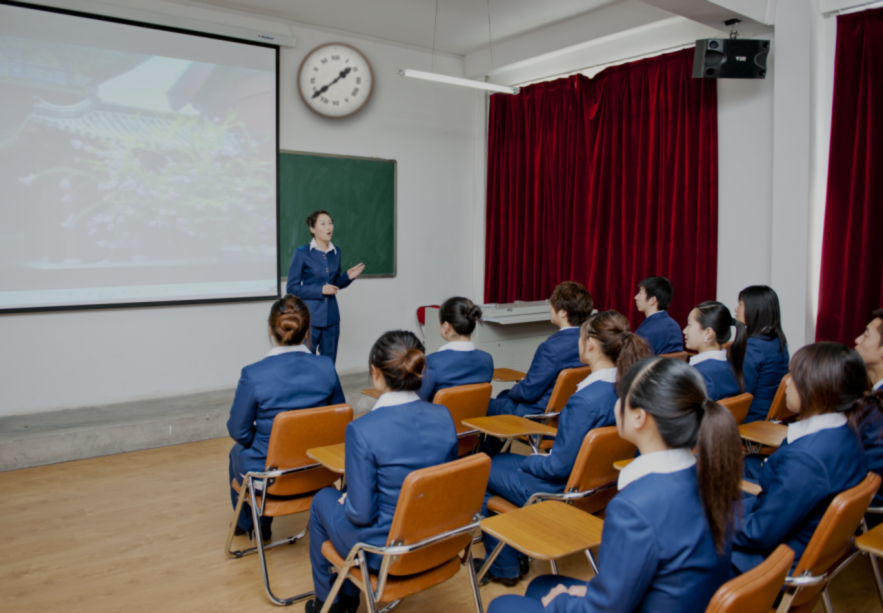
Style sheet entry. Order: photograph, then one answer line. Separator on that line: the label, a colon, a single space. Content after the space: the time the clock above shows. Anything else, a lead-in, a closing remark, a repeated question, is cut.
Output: 1:39
